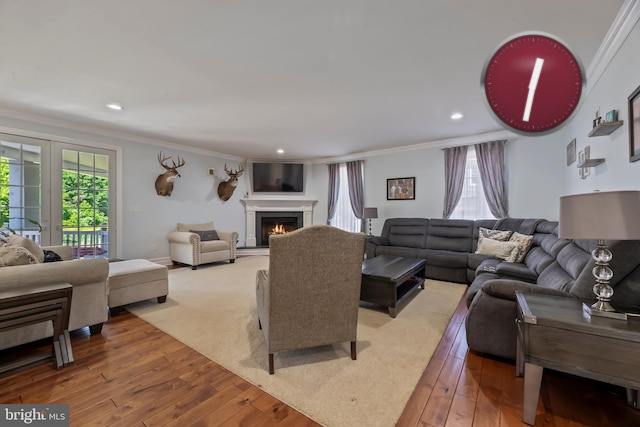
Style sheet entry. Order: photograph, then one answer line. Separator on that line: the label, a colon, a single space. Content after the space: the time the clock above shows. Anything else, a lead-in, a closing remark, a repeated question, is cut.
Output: 12:32
